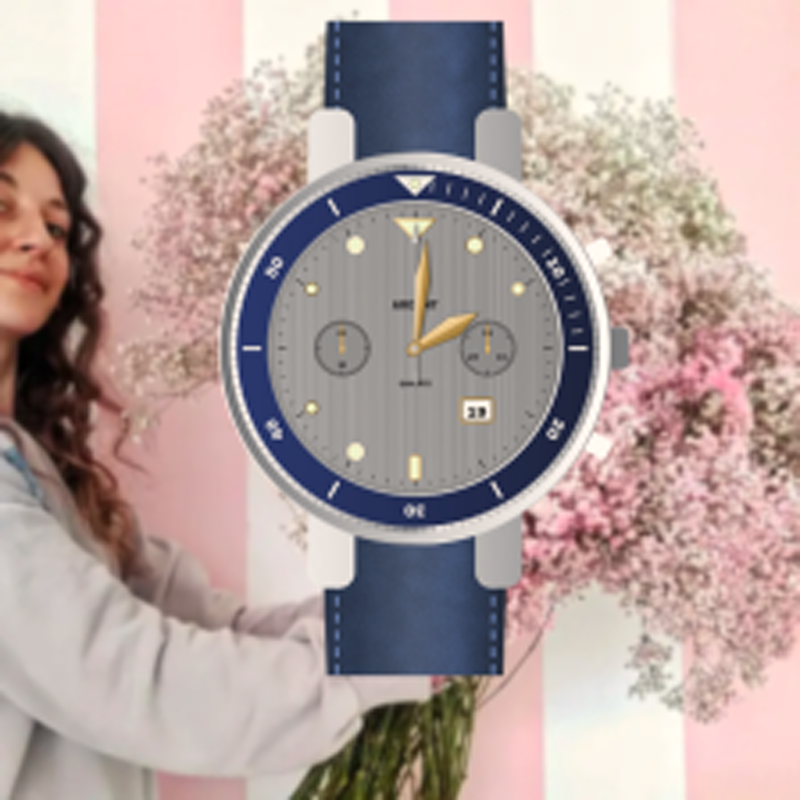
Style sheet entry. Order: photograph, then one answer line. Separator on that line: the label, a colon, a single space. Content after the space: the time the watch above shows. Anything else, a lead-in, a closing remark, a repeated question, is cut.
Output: 2:01
